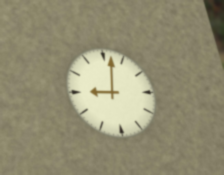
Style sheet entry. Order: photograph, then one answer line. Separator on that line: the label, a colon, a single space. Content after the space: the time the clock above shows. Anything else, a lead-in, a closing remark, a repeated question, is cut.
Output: 9:02
